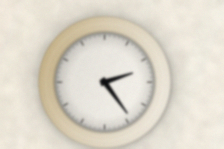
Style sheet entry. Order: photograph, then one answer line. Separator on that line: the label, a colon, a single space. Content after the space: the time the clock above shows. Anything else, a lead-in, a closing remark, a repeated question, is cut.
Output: 2:24
